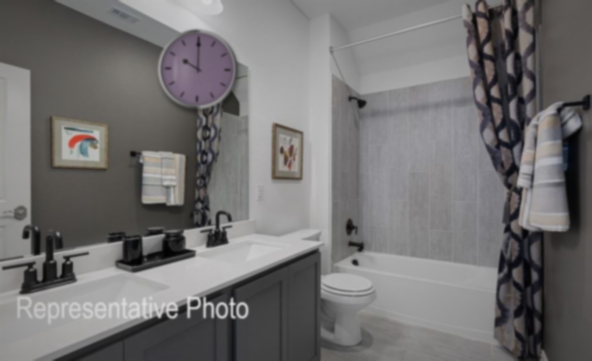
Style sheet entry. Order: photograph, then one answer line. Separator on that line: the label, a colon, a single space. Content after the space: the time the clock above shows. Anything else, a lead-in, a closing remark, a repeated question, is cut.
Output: 10:00
